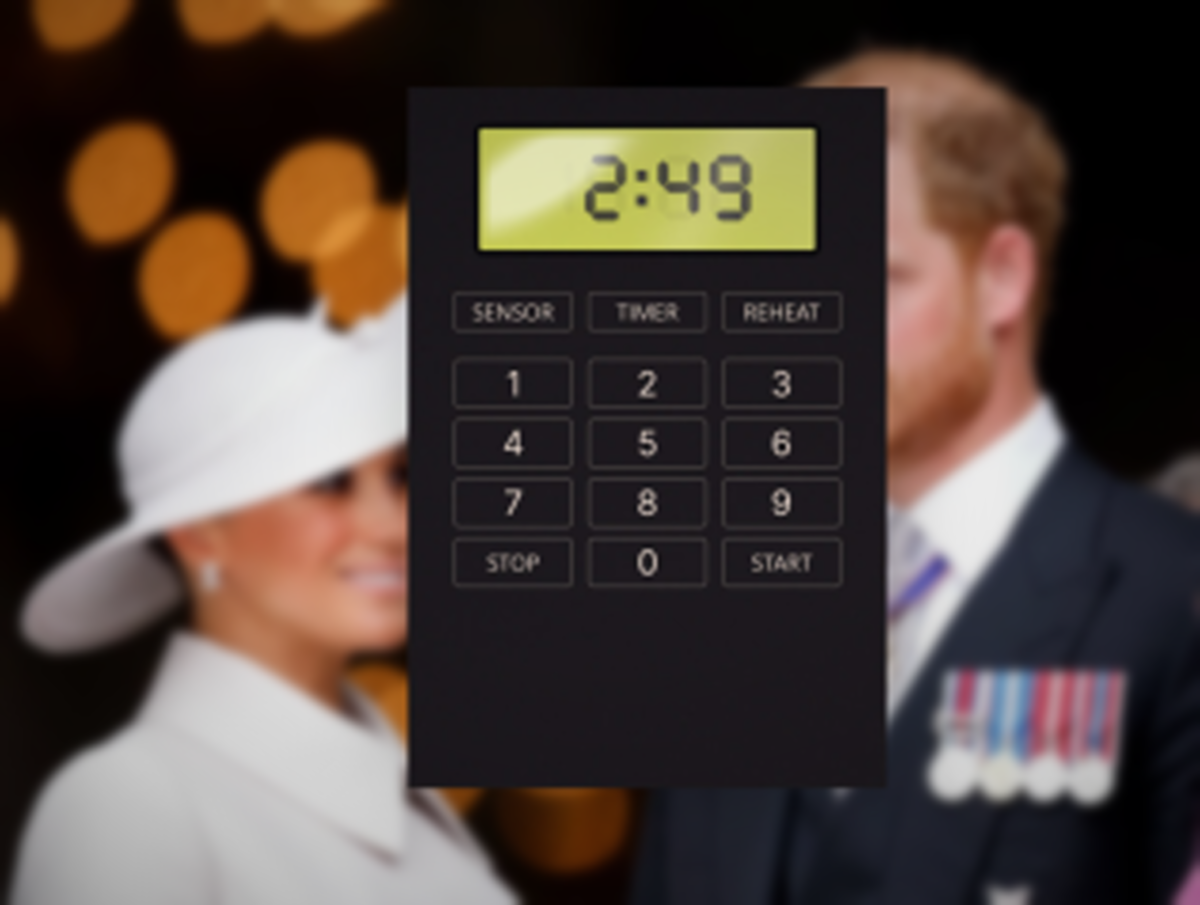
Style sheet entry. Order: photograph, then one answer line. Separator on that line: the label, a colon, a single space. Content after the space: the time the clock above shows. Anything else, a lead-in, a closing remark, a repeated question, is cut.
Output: 2:49
